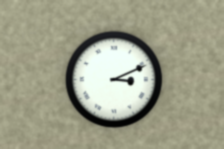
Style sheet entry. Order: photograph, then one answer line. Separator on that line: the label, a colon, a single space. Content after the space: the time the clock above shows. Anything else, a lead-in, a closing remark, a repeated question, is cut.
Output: 3:11
